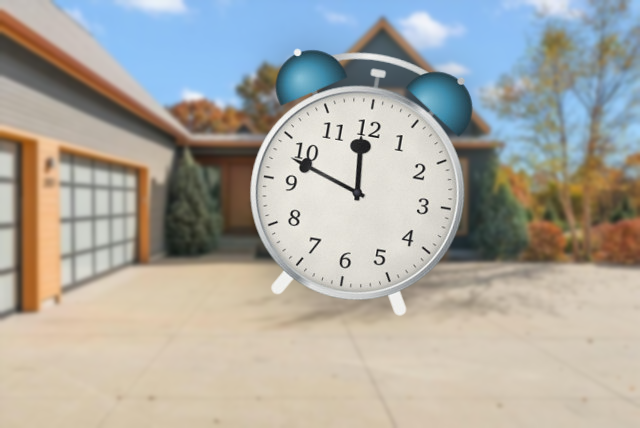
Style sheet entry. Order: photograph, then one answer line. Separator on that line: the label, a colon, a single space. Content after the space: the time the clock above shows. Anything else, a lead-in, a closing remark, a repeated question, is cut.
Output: 11:48
